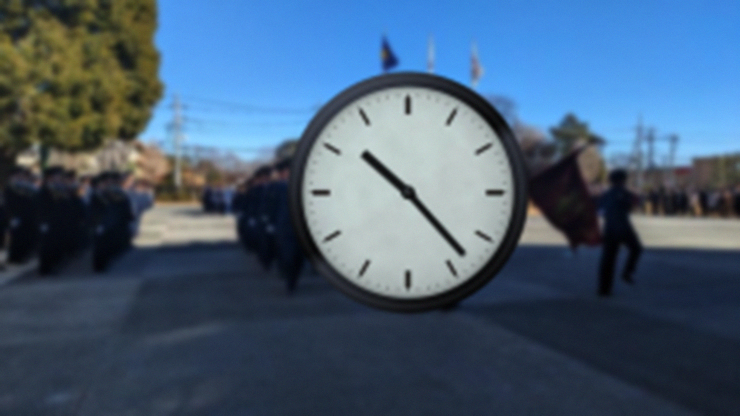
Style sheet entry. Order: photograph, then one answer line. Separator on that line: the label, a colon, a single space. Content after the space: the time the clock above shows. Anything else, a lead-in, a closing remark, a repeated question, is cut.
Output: 10:23
